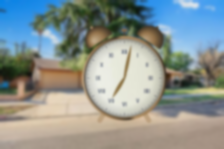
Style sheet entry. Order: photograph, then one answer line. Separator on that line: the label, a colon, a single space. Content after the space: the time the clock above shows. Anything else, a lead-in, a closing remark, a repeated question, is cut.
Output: 7:02
